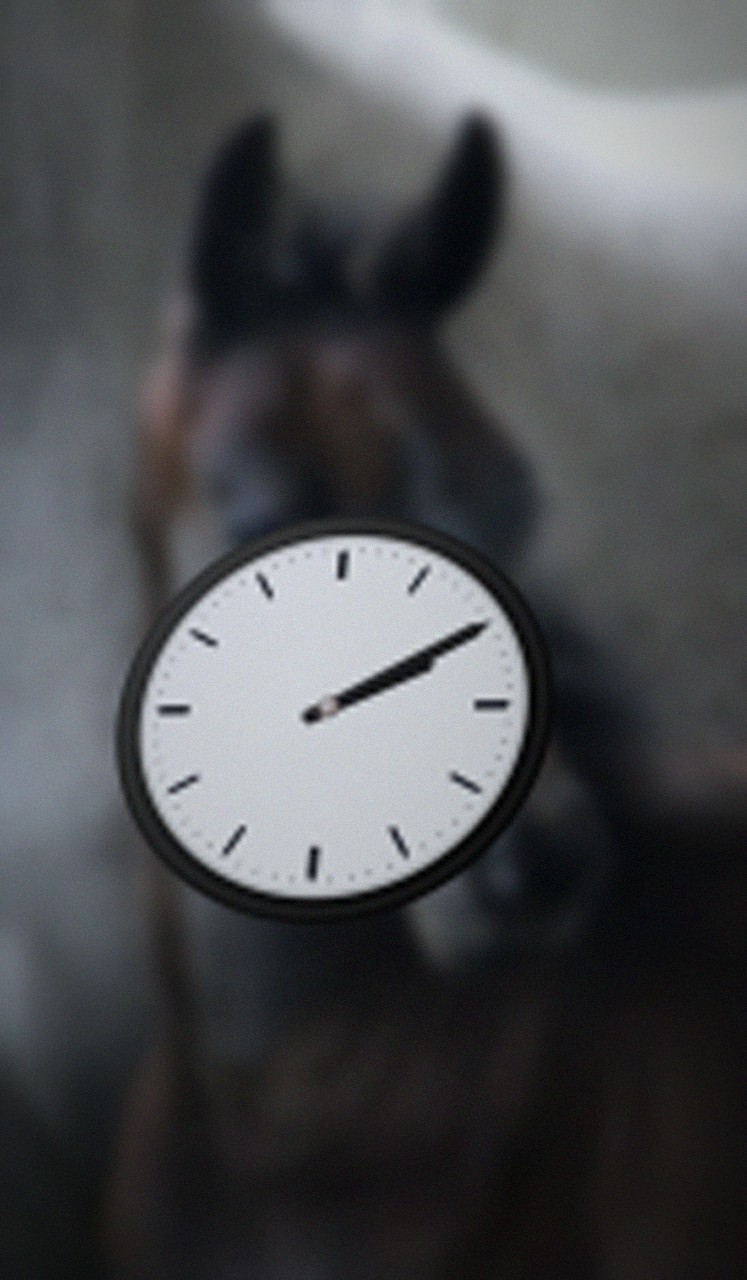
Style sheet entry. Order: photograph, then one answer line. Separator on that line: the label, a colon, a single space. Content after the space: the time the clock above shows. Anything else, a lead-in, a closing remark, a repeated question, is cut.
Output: 2:10
